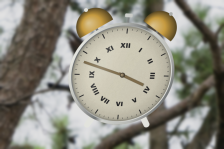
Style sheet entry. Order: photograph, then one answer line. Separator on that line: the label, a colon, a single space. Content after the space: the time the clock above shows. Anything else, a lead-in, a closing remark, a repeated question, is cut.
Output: 3:48
